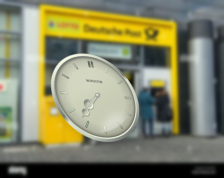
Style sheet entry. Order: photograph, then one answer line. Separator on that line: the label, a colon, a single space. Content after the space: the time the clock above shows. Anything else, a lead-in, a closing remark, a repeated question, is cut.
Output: 7:37
